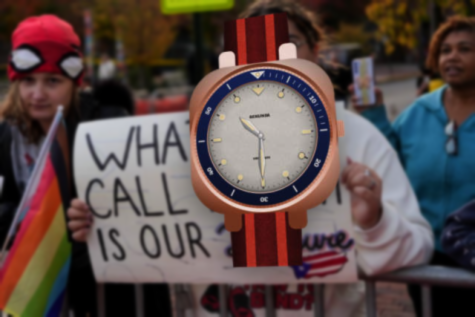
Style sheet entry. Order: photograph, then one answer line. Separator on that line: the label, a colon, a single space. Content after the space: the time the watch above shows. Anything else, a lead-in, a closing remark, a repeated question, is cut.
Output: 10:30
